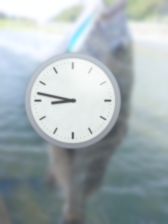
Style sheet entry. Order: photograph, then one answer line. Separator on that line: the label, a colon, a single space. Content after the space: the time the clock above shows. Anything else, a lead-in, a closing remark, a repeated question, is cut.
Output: 8:47
